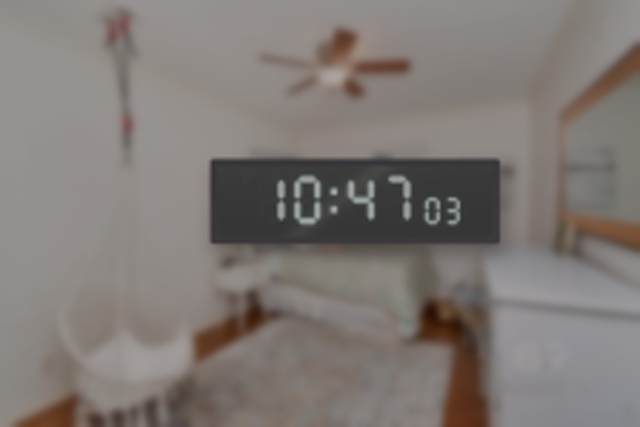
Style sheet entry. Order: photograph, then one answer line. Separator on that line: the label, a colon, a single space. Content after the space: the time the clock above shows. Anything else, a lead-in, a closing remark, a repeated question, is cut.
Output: 10:47:03
